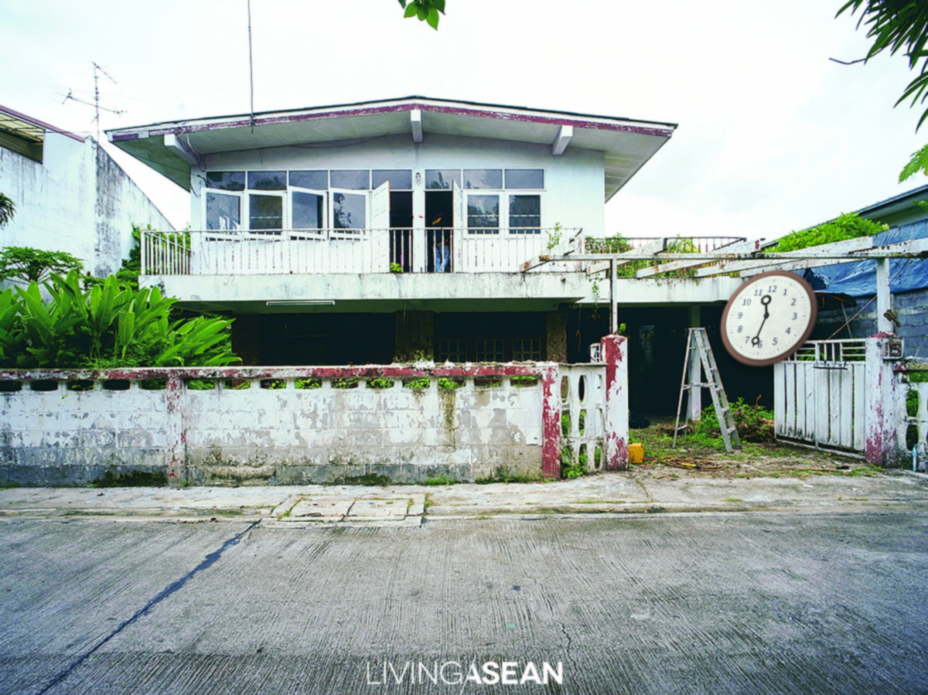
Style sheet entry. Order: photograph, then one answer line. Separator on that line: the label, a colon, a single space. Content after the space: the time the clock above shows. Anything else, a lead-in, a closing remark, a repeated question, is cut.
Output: 11:32
